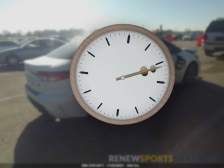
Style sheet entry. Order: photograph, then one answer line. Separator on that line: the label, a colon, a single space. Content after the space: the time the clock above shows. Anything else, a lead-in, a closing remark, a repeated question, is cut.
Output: 2:11
